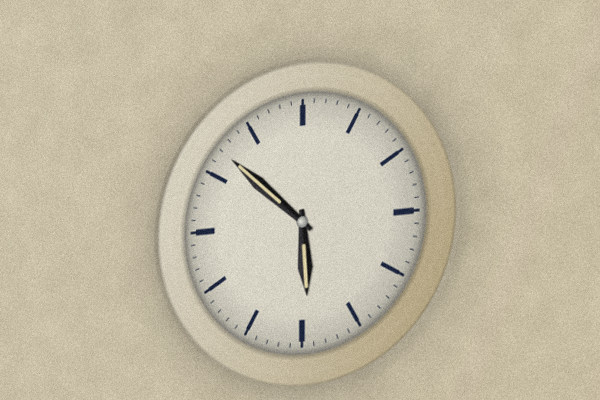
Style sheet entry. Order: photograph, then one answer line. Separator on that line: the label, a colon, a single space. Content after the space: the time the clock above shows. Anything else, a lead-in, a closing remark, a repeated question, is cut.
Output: 5:52
